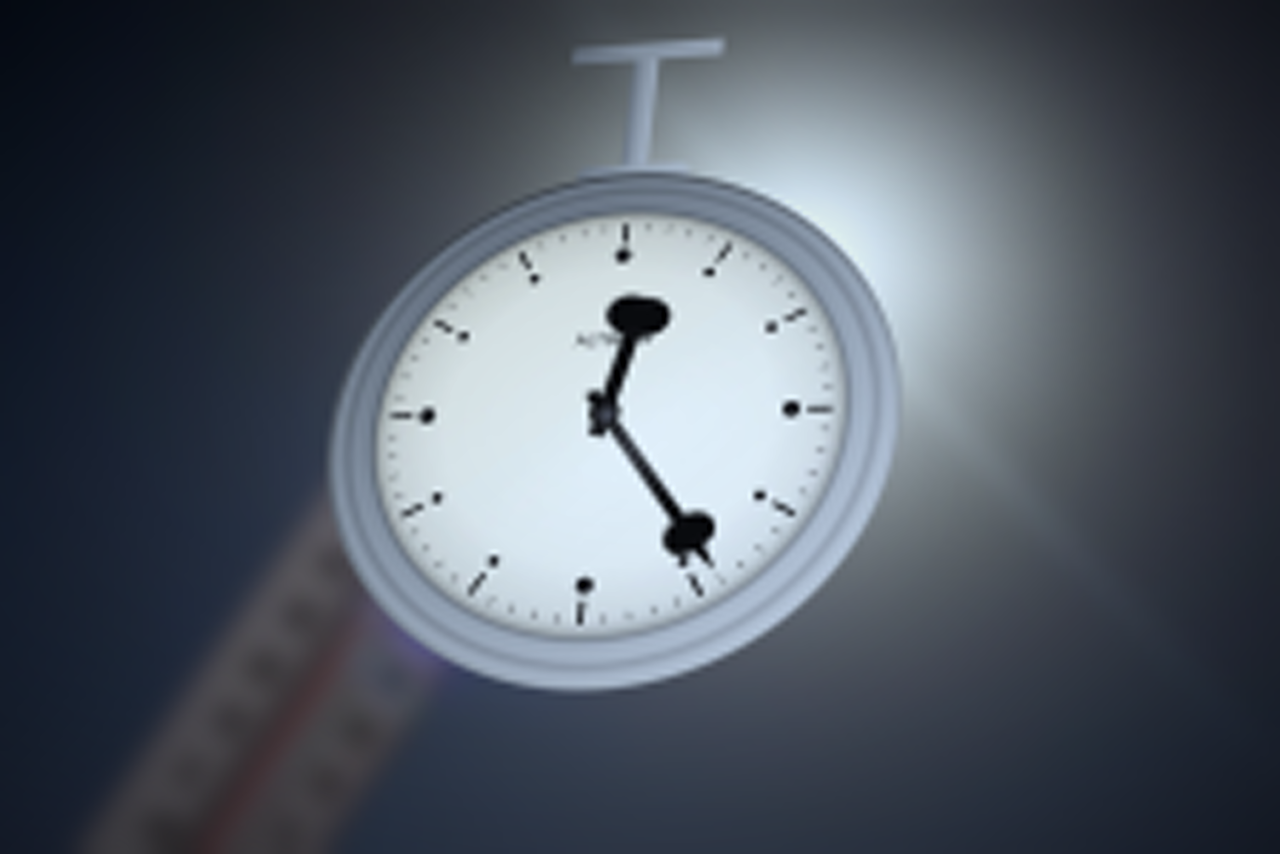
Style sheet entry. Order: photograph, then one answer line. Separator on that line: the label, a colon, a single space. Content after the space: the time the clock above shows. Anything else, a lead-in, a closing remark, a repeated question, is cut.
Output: 12:24
